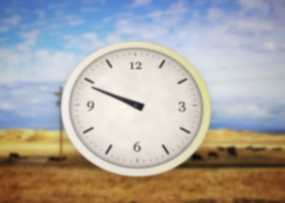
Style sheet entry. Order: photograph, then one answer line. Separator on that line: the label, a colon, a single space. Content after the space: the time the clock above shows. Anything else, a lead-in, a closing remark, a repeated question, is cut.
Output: 9:49
